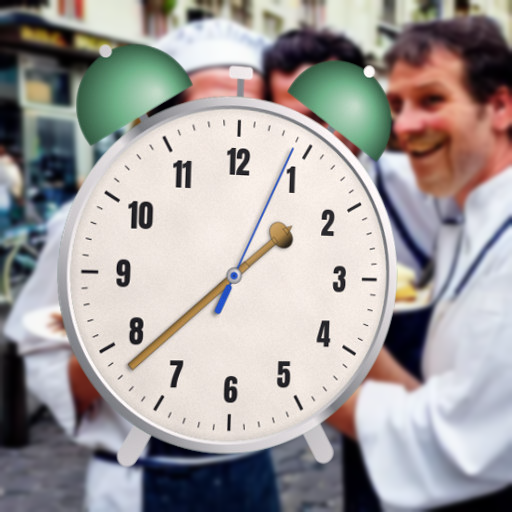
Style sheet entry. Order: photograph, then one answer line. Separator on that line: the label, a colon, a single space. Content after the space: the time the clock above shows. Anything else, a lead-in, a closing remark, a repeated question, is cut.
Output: 1:38:04
